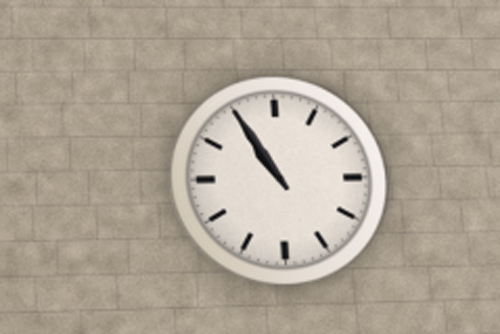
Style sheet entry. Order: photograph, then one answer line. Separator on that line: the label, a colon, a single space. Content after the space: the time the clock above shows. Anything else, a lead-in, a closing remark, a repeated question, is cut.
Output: 10:55
